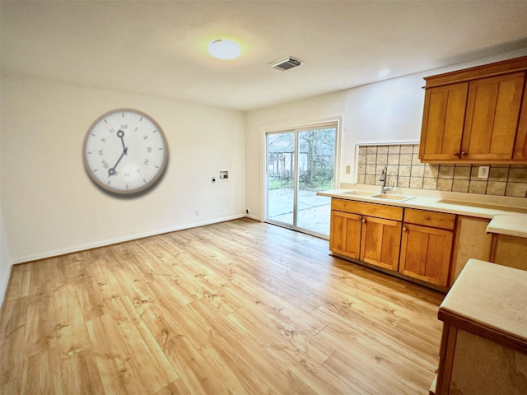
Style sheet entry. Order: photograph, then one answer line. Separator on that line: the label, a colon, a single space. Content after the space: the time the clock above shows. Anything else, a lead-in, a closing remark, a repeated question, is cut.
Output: 11:36
